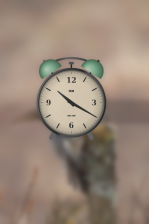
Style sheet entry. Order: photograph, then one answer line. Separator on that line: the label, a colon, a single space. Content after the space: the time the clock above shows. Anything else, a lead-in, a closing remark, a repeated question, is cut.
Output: 10:20
